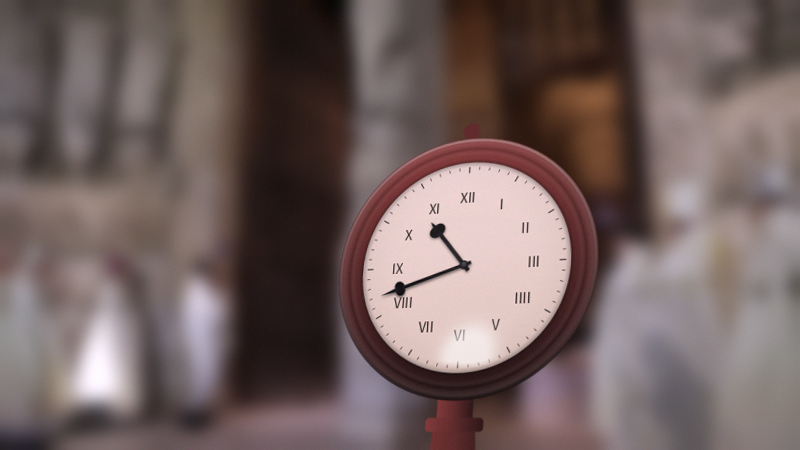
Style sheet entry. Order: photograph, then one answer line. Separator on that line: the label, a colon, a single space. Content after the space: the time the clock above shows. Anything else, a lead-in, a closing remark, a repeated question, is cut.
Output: 10:42
